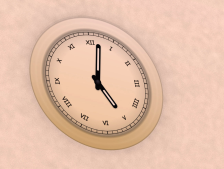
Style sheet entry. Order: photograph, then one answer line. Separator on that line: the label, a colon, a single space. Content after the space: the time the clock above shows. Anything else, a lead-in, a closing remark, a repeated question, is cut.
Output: 5:02
